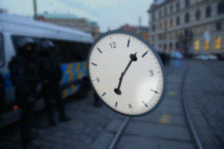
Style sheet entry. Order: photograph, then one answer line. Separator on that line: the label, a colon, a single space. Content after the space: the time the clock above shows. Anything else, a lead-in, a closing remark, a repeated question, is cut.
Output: 7:08
